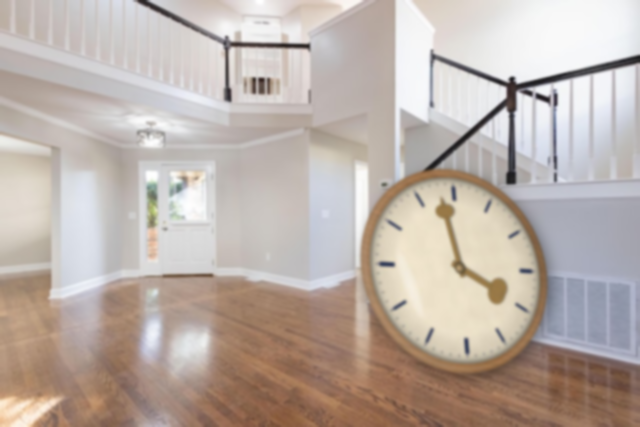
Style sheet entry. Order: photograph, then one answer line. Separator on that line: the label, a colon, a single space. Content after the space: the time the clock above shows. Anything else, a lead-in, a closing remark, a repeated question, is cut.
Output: 3:58
